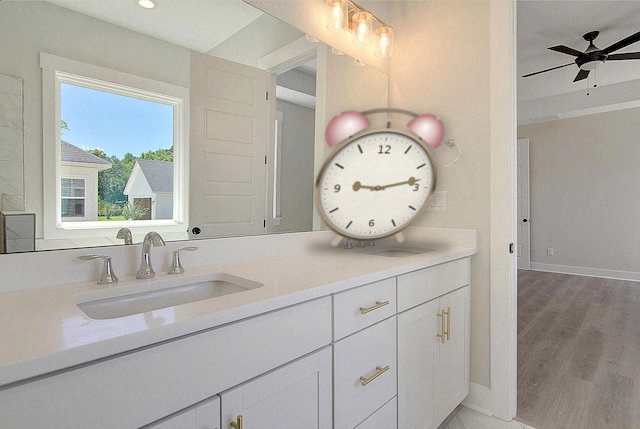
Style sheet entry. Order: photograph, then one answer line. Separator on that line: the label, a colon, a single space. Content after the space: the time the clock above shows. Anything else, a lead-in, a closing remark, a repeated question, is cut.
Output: 9:13
